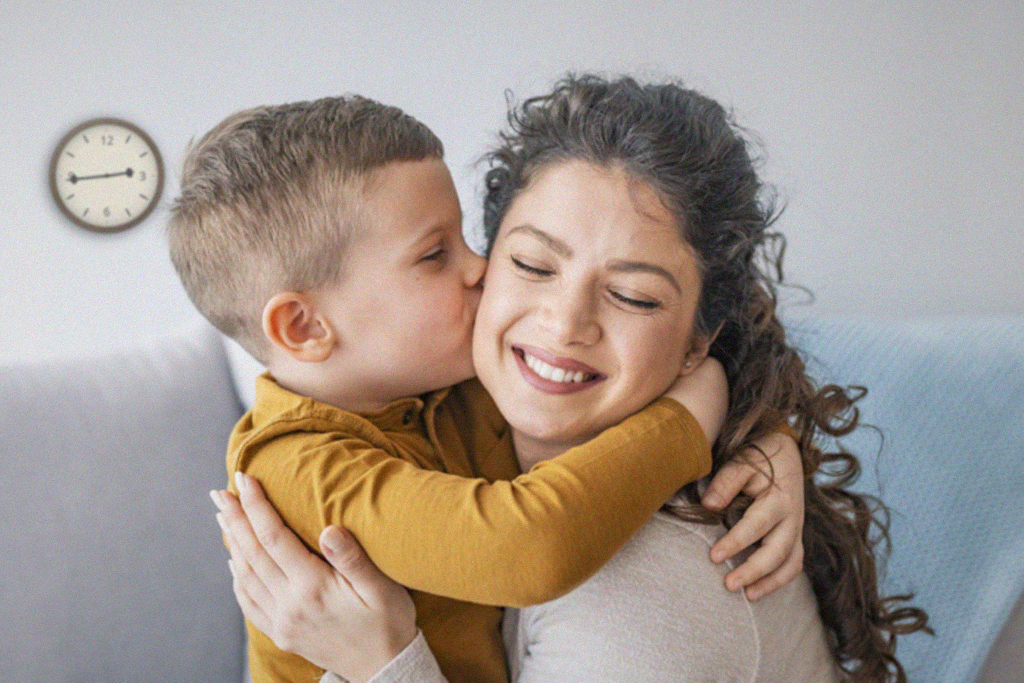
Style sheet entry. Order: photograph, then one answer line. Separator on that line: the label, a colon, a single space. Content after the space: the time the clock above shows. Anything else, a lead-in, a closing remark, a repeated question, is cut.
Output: 2:44
